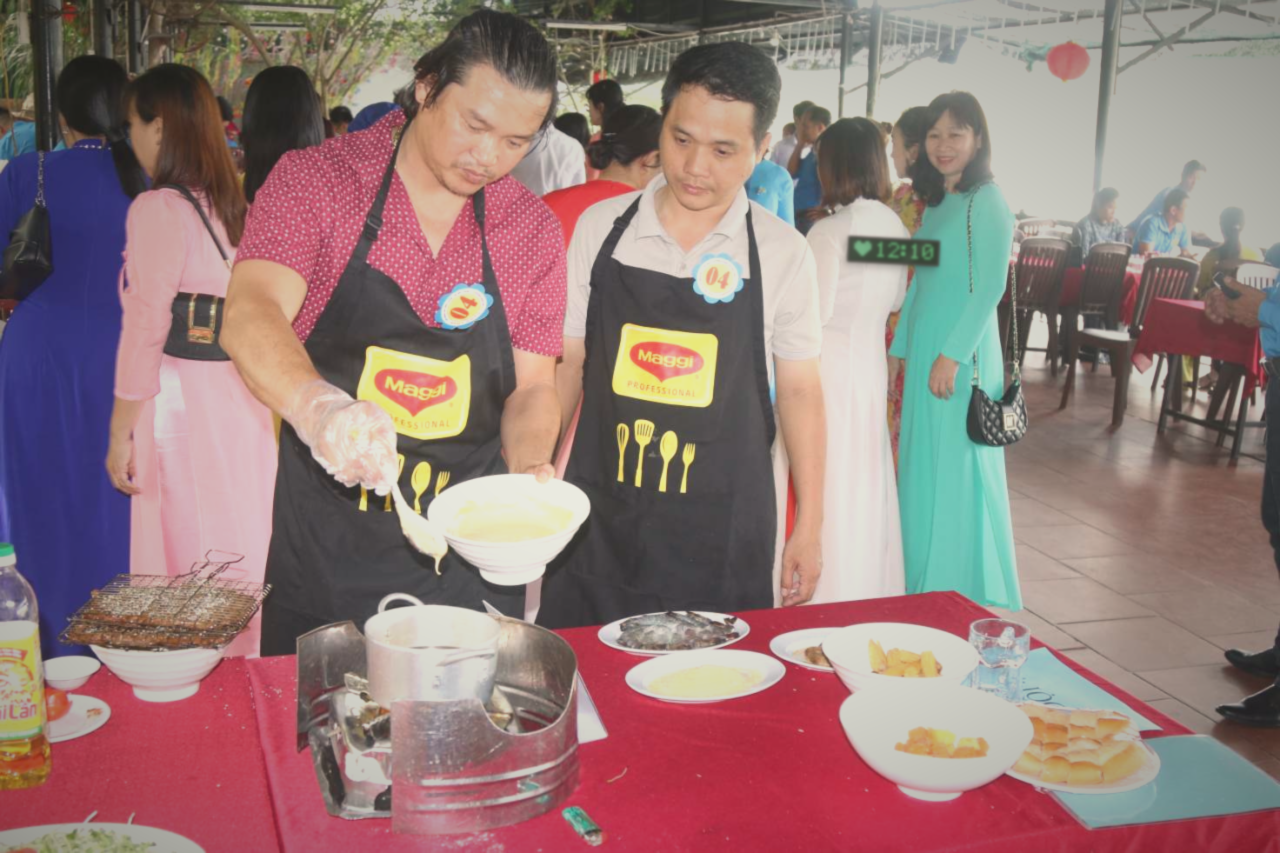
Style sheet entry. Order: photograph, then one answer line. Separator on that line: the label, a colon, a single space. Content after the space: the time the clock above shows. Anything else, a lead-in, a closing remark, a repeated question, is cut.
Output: 12:10
